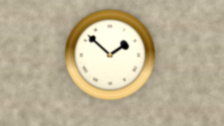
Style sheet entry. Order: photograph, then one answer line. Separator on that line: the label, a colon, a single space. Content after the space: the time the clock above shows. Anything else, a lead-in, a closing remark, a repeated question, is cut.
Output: 1:52
